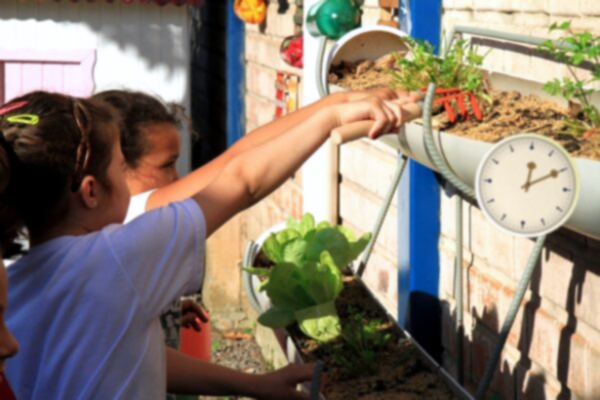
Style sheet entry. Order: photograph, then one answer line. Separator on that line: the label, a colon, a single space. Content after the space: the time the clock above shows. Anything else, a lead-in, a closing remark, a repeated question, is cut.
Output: 12:10
